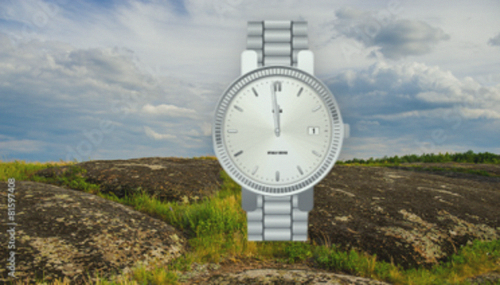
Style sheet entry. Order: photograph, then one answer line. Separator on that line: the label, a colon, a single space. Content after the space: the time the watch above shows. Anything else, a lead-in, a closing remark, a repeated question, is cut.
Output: 11:59
